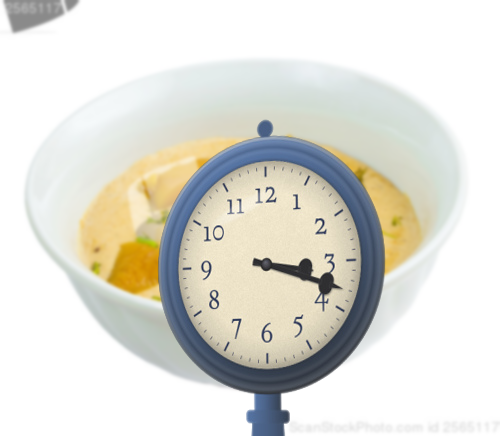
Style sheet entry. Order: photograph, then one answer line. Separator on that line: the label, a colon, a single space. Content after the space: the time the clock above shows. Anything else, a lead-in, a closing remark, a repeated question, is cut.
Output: 3:18
